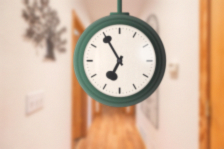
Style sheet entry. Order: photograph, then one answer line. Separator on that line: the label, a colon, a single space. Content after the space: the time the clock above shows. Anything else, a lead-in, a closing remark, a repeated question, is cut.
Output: 6:55
